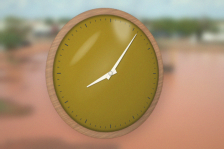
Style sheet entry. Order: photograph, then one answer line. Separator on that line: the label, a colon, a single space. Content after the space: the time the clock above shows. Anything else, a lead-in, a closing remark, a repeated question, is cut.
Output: 8:06
